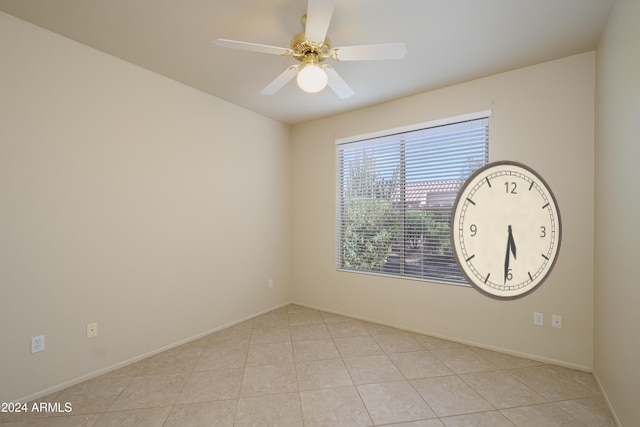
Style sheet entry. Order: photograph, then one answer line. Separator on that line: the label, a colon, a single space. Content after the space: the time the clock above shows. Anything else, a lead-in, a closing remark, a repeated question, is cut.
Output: 5:31
